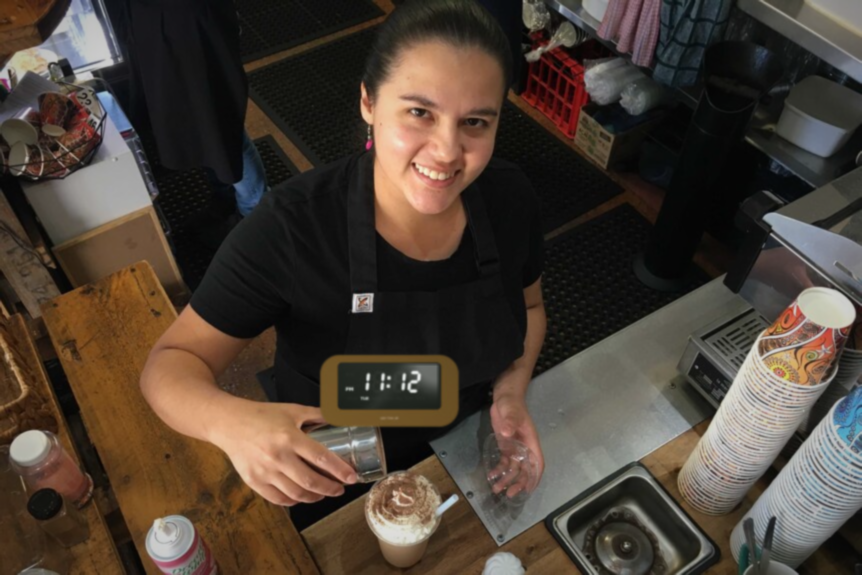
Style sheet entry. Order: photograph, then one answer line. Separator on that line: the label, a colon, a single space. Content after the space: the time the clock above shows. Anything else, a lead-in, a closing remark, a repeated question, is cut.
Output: 11:12
